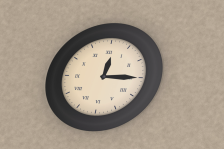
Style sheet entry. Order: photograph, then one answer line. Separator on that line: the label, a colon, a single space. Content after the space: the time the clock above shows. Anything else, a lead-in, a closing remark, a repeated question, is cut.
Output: 12:15
